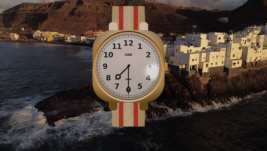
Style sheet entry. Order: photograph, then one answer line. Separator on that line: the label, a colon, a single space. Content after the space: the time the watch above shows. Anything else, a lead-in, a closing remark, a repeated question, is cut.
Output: 7:30
